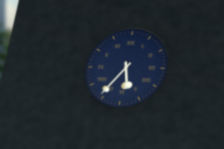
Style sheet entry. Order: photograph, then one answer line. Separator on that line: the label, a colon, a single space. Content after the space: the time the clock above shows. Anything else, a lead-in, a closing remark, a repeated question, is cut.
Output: 5:36
